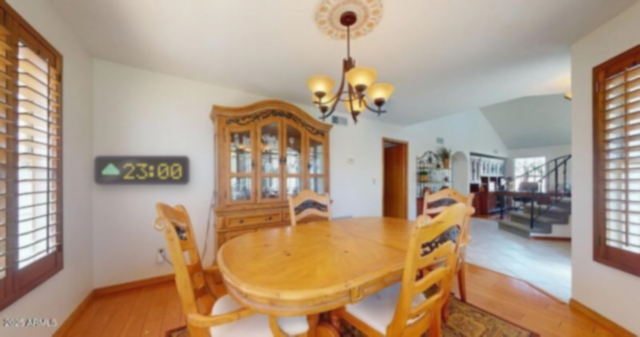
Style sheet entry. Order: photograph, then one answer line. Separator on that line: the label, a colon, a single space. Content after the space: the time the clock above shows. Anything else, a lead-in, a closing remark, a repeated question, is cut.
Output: 23:00
